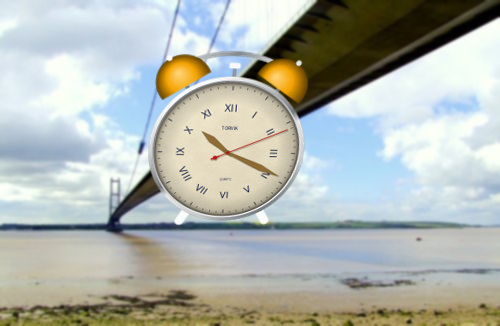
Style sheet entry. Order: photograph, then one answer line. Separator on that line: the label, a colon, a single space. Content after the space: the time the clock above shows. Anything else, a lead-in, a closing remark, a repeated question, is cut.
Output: 10:19:11
